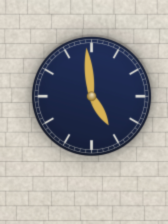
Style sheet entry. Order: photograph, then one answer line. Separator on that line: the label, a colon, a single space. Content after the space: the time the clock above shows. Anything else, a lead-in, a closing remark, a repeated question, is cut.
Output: 4:59
